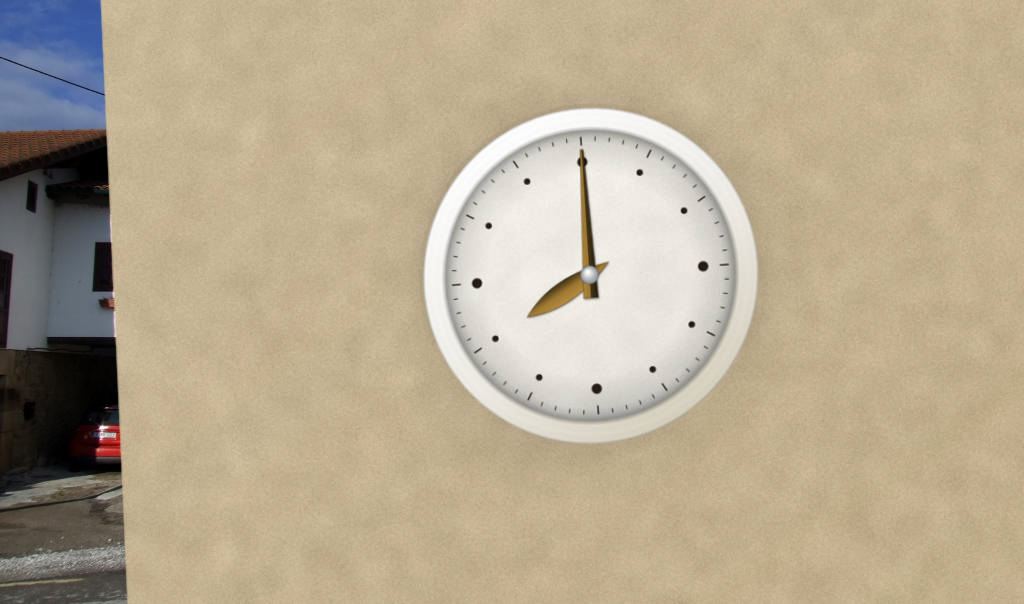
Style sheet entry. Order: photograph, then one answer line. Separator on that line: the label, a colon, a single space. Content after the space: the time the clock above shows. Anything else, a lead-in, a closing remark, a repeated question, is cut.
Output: 8:00
